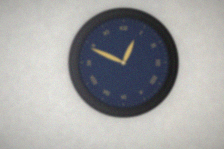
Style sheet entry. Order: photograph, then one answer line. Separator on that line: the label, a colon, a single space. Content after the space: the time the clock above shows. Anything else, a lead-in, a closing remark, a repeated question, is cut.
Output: 12:49
